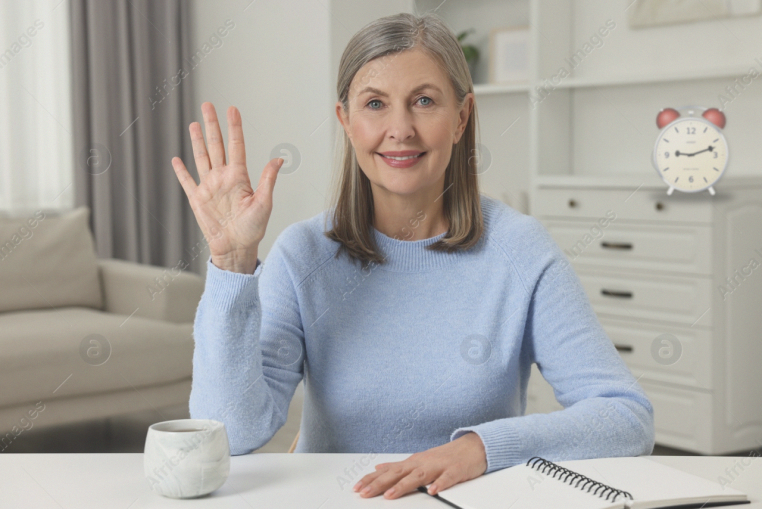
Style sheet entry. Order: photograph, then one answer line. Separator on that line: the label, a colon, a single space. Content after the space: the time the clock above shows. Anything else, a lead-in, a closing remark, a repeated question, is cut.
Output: 9:12
